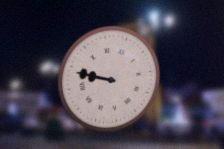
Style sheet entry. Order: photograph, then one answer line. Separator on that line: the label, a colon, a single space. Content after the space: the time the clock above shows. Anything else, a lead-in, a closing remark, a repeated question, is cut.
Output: 8:44
